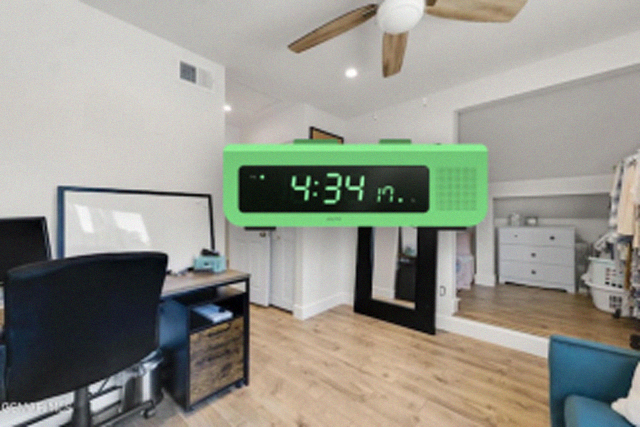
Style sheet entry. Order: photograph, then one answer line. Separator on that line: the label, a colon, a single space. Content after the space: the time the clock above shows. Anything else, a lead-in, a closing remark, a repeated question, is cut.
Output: 4:34:17
